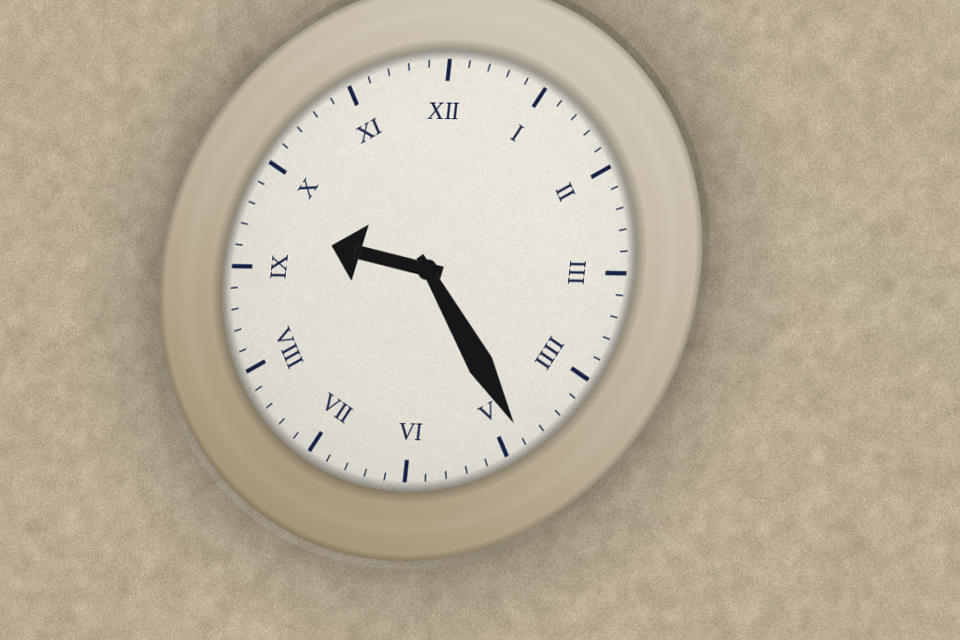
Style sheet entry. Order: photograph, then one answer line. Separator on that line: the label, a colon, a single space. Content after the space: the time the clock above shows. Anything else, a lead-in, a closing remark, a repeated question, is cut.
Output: 9:24
